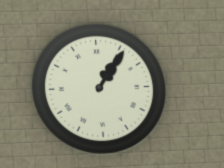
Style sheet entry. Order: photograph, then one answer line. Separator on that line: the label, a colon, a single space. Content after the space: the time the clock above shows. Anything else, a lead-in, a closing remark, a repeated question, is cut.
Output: 1:06
